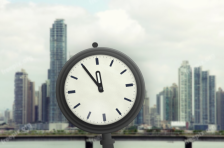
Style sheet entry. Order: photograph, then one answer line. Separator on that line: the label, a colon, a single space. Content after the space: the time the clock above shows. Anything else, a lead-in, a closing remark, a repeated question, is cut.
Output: 11:55
